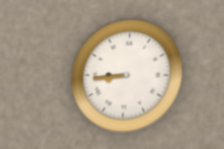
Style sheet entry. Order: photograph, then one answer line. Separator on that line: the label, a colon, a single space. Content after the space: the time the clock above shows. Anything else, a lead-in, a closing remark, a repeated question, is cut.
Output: 8:44
